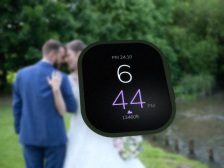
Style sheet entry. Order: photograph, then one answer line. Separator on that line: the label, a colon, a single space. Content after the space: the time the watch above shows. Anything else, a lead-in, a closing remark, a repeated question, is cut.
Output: 6:44
